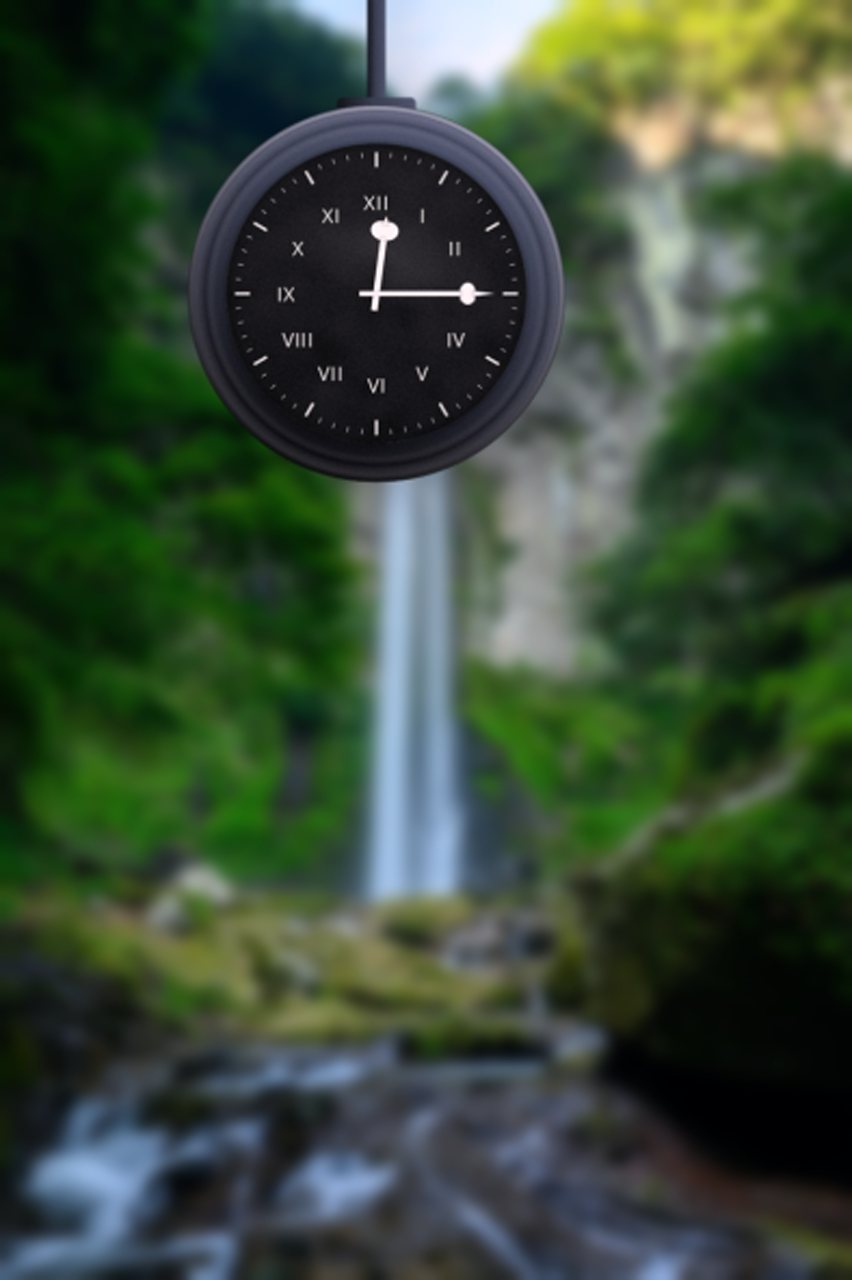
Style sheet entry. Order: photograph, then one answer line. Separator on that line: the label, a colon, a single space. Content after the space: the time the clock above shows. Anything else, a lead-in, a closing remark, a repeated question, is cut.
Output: 12:15
